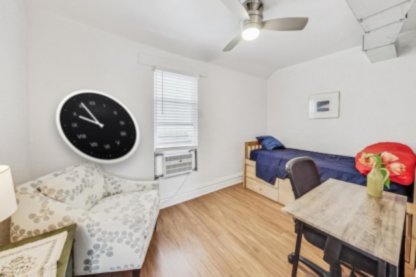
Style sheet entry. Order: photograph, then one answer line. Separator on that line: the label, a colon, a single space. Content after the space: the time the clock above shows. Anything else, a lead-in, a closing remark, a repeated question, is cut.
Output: 9:56
